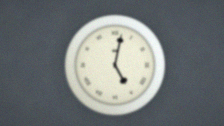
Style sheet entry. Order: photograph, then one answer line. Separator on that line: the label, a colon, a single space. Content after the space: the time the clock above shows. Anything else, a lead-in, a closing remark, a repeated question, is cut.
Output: 5:02
